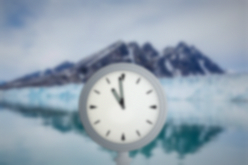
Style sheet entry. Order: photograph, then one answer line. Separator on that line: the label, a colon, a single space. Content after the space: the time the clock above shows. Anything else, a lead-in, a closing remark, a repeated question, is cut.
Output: 10:59
